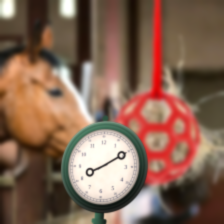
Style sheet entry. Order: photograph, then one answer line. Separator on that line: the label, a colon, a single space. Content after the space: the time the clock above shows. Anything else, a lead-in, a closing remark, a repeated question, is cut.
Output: 8:10
